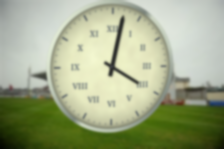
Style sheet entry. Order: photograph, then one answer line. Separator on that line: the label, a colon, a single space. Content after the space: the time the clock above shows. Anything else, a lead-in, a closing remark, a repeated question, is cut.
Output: 4:02
